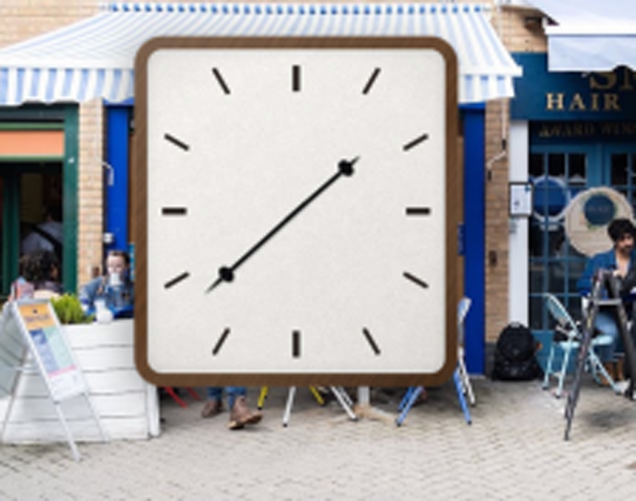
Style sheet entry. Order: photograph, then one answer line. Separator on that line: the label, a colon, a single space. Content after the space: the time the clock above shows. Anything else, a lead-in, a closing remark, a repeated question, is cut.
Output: 1:38
